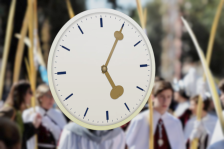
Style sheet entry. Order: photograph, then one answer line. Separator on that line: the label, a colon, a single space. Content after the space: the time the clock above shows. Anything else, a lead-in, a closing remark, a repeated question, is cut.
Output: 5:05
